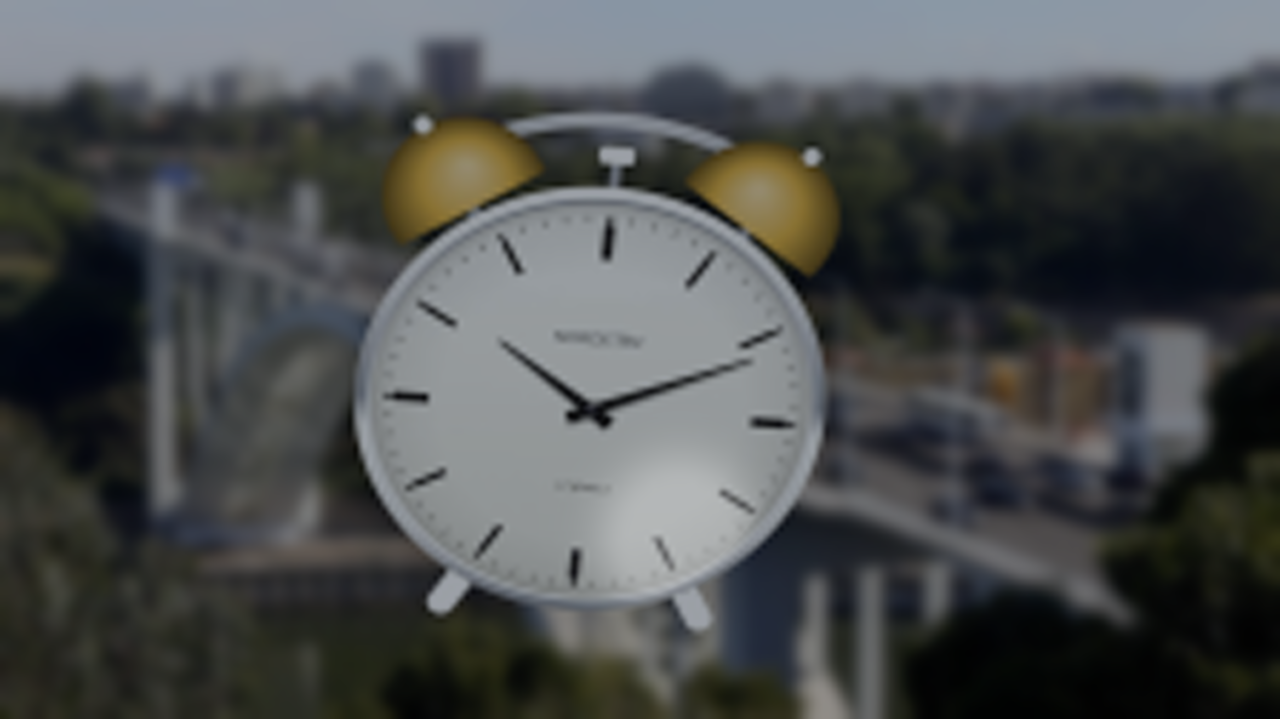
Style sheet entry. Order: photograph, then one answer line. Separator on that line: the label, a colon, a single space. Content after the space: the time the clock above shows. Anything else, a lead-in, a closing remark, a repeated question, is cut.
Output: 10:11
